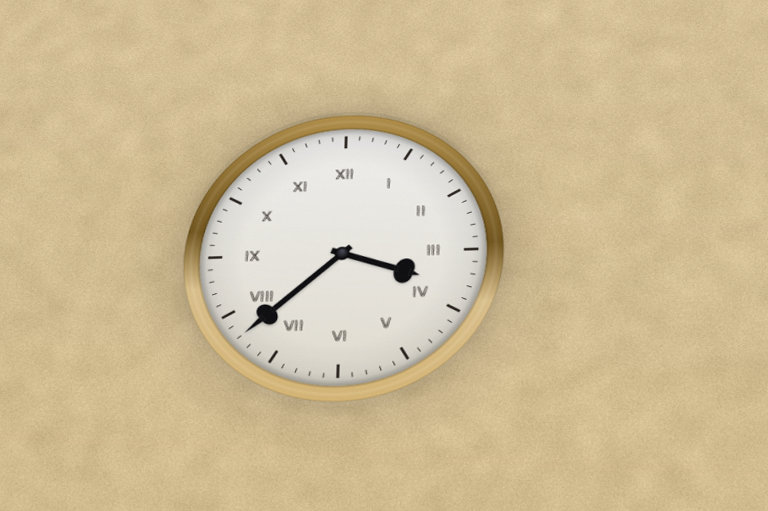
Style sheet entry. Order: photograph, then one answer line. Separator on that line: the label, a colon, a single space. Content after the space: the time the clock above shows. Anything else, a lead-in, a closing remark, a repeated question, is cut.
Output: 3:38
